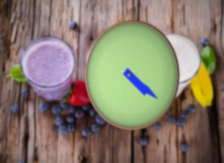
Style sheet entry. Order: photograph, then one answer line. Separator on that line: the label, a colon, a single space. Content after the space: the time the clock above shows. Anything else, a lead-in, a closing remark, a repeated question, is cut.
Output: 4:21
